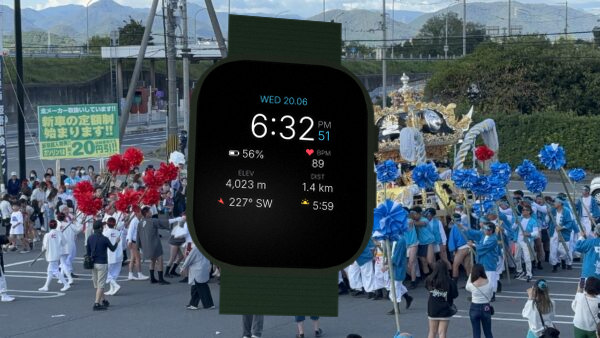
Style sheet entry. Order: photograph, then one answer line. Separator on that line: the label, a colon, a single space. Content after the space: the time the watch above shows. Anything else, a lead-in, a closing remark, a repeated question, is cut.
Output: 6:32:51
